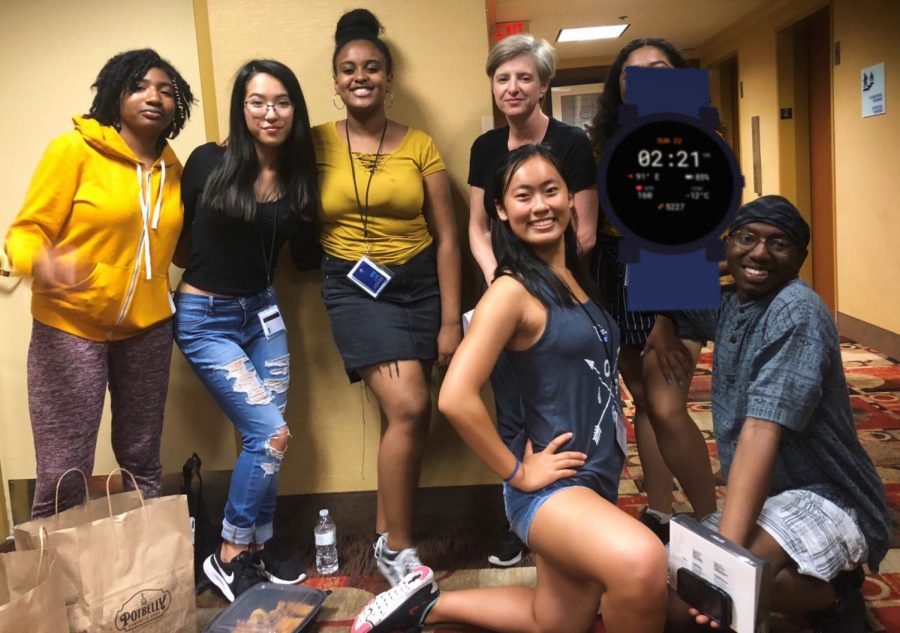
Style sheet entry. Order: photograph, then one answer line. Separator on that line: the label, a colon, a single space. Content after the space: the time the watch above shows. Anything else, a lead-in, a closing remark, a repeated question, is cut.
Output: 2:21
